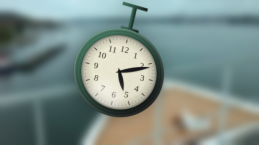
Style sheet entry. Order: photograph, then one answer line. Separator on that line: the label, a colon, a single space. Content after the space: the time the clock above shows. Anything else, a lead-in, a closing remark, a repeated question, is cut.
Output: 5:11
